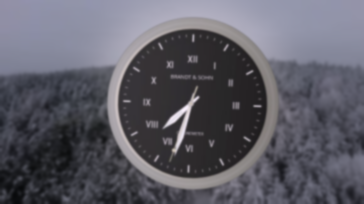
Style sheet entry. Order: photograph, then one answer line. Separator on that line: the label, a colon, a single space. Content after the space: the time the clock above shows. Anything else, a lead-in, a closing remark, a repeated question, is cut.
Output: 7:32:33
